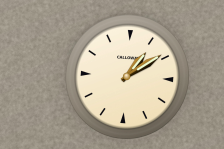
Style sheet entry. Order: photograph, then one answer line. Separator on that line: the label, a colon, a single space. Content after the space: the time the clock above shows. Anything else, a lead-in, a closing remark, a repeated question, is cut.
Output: 1:09
